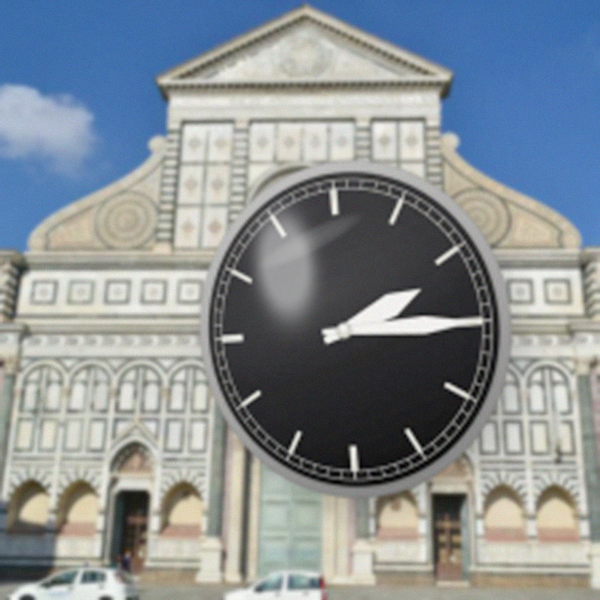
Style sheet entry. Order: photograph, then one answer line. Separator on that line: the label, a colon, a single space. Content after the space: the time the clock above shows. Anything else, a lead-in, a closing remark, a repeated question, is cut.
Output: 2:15
